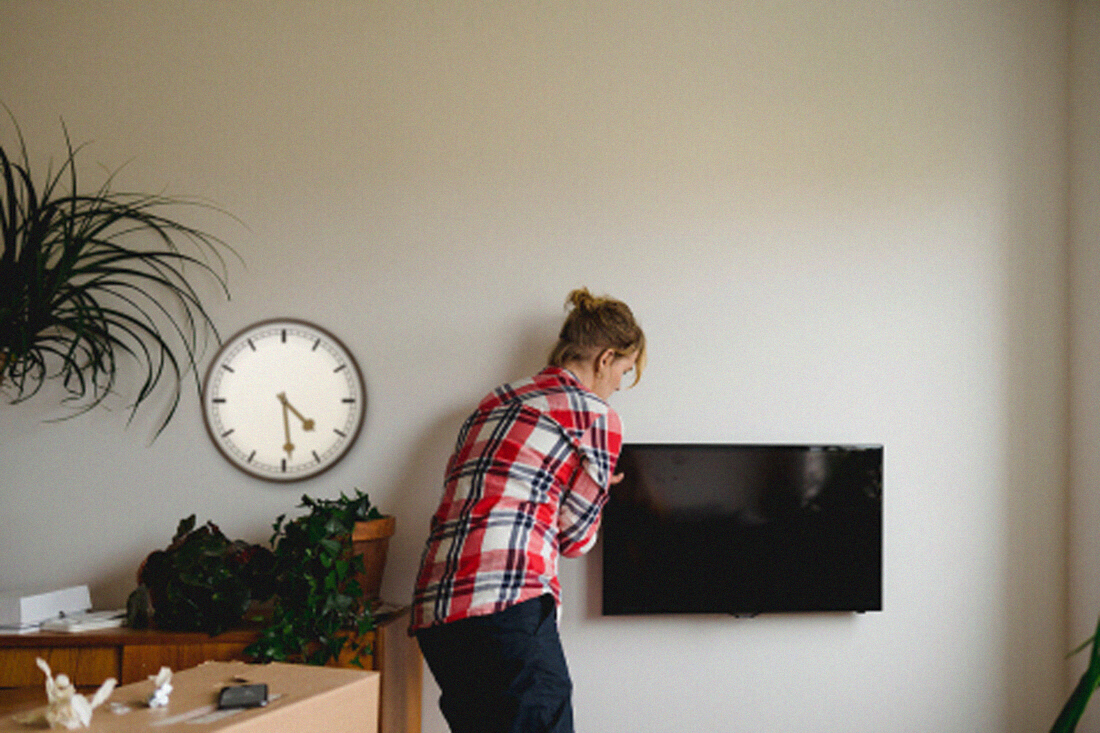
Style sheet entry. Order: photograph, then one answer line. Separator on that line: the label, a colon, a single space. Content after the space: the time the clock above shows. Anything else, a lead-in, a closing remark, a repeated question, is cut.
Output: 4:29
